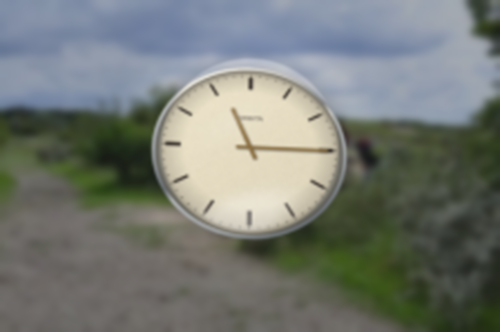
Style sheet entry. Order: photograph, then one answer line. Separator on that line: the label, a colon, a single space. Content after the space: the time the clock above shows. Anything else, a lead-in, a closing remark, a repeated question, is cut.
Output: 11:15
